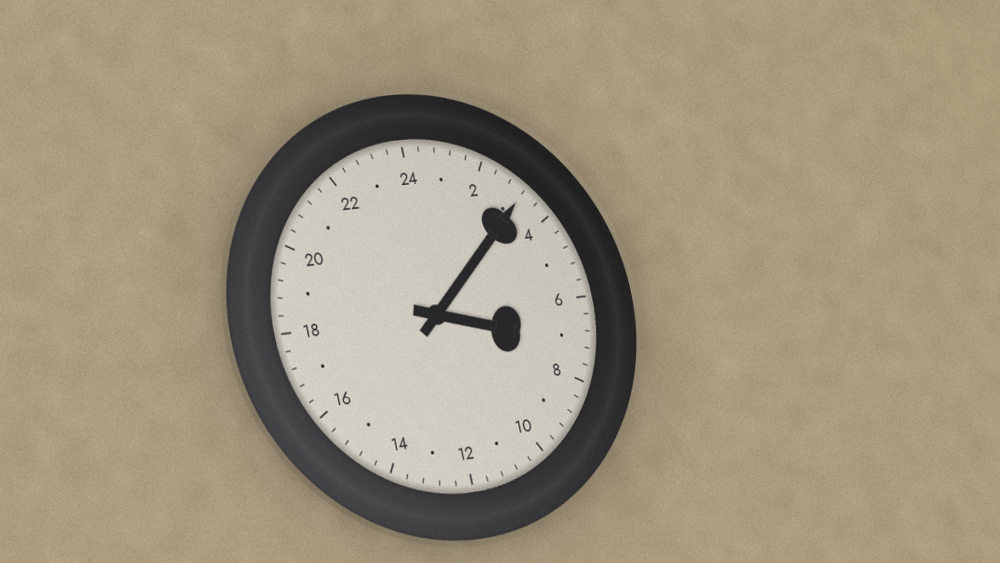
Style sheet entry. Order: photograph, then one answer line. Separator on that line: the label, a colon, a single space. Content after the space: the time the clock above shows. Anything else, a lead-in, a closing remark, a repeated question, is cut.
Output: 7:08
